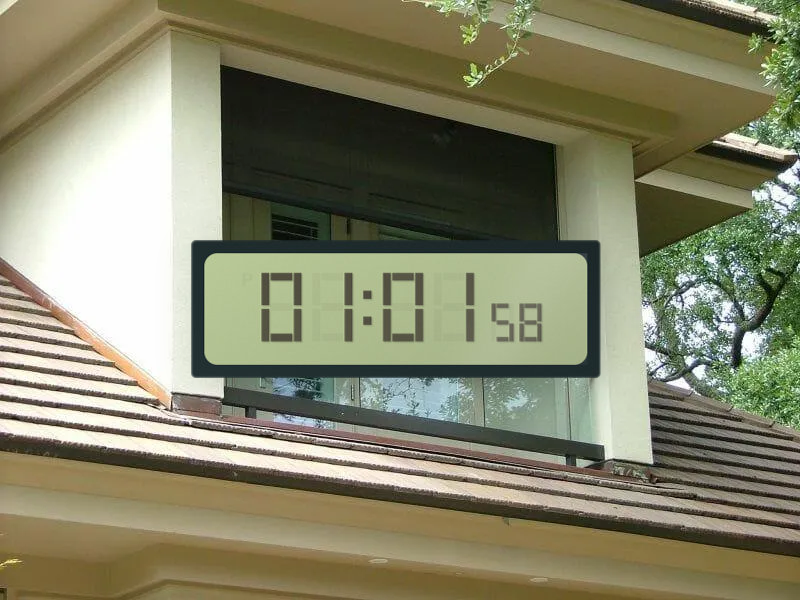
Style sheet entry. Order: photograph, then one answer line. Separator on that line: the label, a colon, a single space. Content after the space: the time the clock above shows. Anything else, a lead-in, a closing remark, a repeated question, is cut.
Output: 1:01:58
